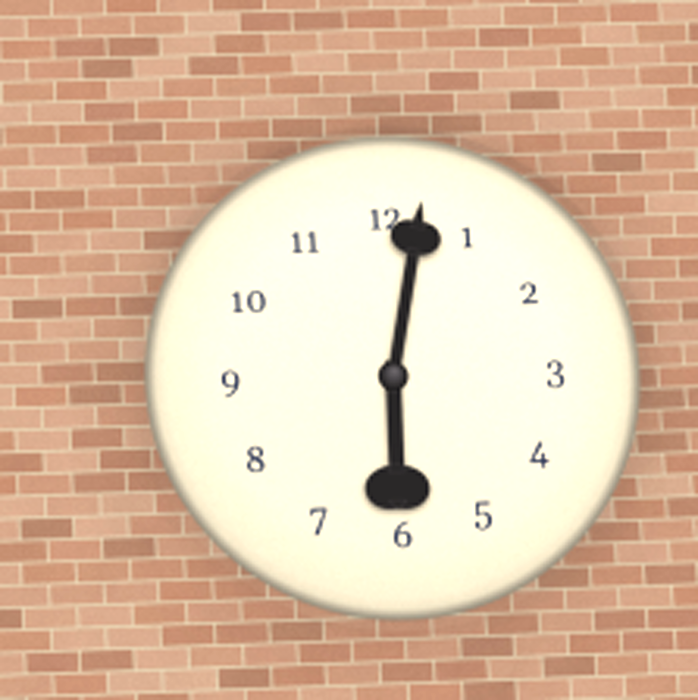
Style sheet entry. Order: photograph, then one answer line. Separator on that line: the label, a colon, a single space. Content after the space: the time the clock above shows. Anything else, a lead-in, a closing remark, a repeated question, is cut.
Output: 6:02
